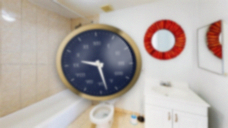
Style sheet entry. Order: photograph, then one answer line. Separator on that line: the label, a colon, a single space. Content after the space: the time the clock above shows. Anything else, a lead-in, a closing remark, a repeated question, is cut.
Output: 9:28
